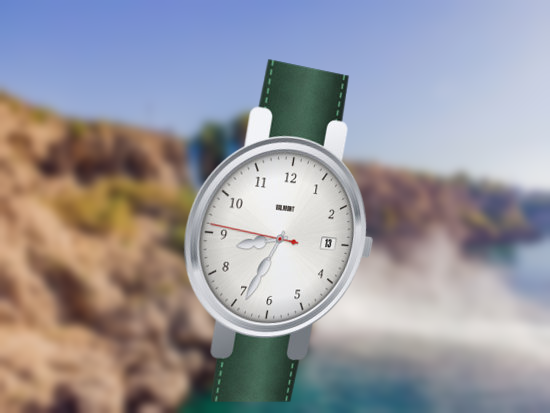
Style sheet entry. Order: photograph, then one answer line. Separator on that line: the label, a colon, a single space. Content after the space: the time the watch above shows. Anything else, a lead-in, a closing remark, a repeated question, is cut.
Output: 8:33:46
